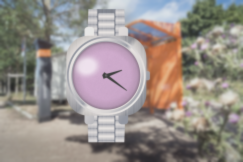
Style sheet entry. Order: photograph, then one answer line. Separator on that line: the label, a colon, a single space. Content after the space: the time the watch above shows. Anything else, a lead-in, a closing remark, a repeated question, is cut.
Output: 2:21
